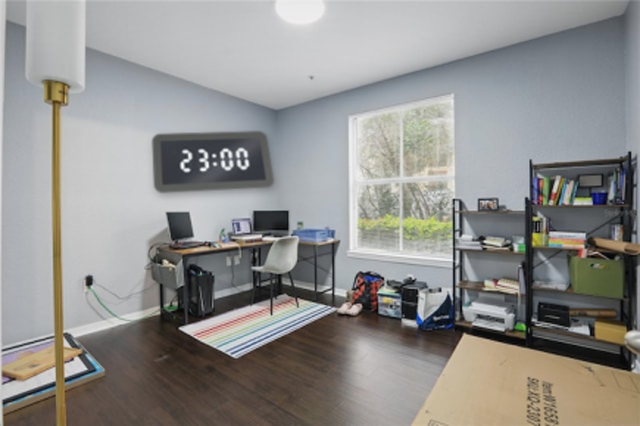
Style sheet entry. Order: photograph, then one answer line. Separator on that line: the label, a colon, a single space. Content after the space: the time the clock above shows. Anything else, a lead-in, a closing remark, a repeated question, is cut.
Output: 23:00
